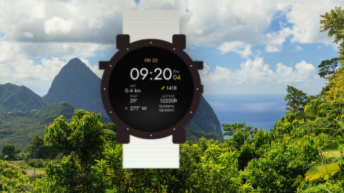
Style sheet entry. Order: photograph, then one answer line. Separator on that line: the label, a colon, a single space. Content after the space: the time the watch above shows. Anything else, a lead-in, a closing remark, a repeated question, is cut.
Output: 9:20
